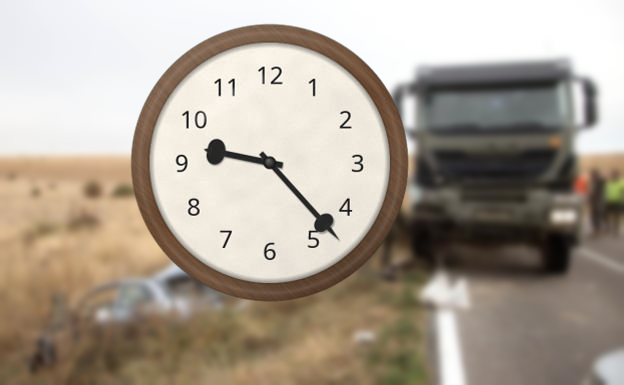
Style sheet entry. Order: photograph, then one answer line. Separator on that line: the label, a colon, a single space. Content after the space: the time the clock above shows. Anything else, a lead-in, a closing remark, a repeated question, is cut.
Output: 9:23
